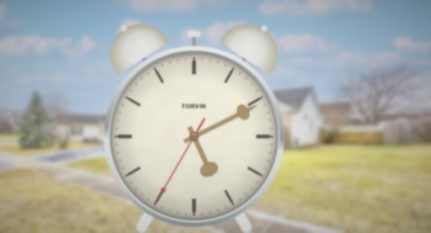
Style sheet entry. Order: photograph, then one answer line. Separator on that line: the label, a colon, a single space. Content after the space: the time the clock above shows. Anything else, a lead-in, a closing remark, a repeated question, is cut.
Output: 5:10:35
